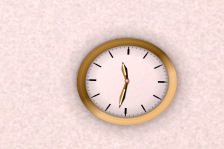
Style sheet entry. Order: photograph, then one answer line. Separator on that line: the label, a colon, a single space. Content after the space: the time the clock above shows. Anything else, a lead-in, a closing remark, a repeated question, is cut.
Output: 11:32
